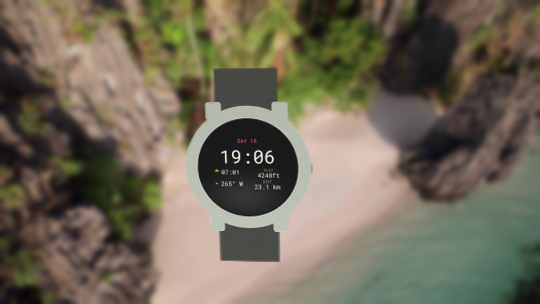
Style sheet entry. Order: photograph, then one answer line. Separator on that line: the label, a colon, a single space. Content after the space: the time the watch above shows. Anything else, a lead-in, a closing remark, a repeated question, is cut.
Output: 19:06
